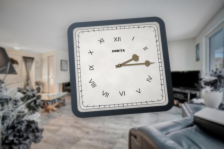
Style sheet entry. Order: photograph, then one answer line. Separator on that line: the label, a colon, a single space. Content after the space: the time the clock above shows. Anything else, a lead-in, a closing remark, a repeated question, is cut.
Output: 2:15
